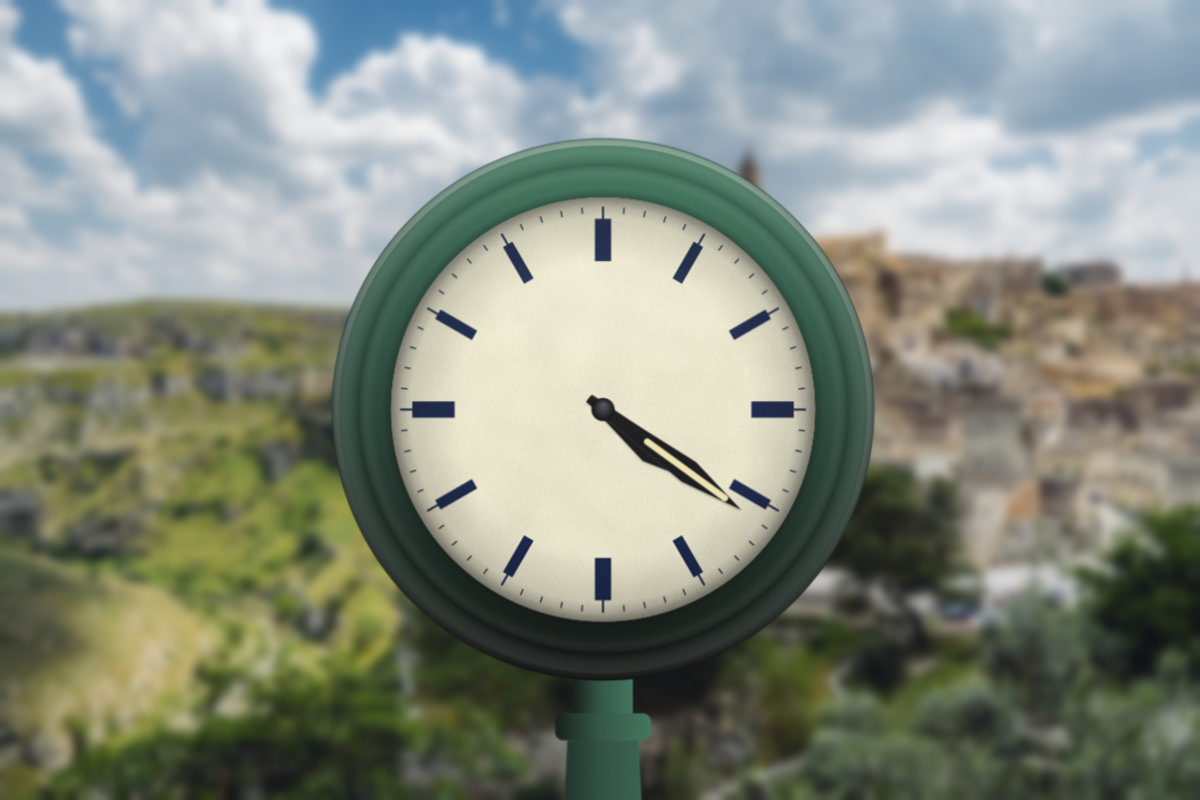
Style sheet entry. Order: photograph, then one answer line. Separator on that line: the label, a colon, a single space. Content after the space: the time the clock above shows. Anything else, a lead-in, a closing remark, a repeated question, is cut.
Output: 4:21
